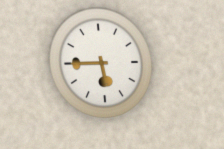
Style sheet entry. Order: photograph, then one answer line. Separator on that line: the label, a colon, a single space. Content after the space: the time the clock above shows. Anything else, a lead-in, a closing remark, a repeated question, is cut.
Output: 5:45
